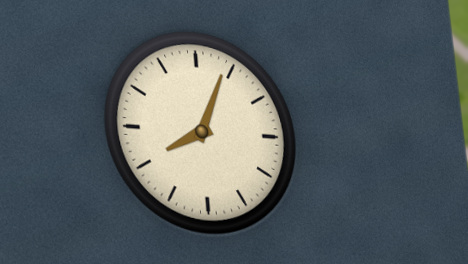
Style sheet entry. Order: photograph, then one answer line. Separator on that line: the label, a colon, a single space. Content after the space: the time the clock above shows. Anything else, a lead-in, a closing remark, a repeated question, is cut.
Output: 8:04
